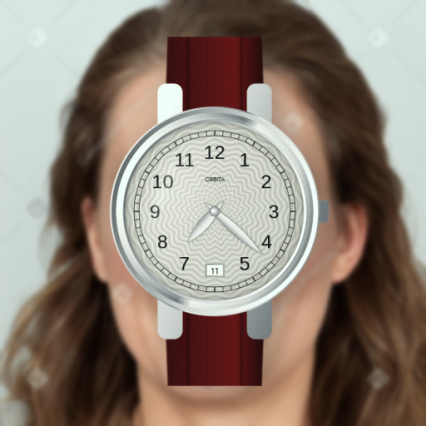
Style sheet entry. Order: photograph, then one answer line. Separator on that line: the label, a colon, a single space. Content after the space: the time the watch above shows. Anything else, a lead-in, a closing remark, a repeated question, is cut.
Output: 7:22
